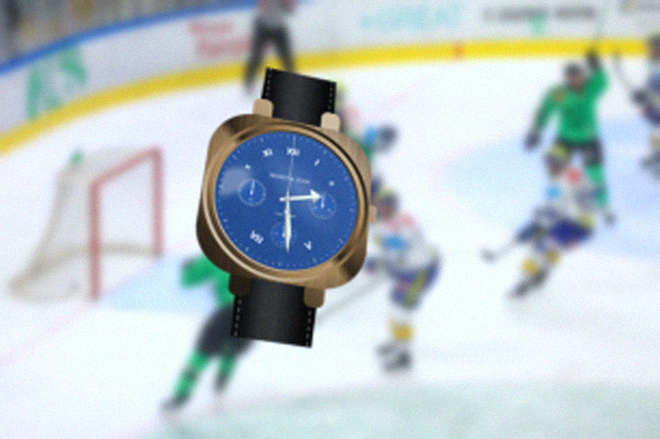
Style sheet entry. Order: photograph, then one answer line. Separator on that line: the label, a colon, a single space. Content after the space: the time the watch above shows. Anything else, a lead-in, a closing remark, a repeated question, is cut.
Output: 2:29
